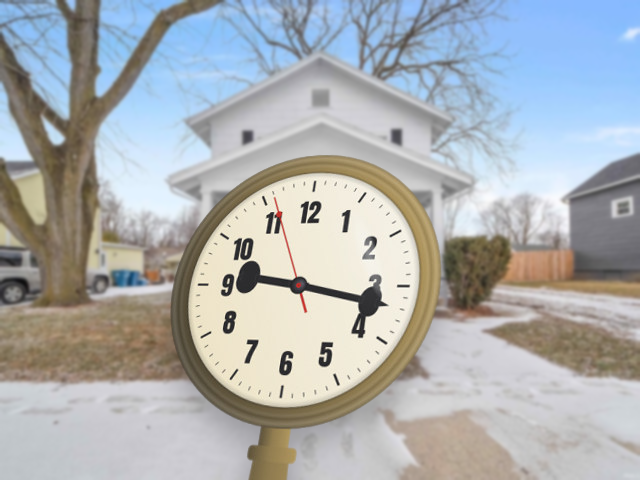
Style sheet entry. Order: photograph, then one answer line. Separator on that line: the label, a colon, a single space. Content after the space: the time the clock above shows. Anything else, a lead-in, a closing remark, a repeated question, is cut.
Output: 9:16:56
